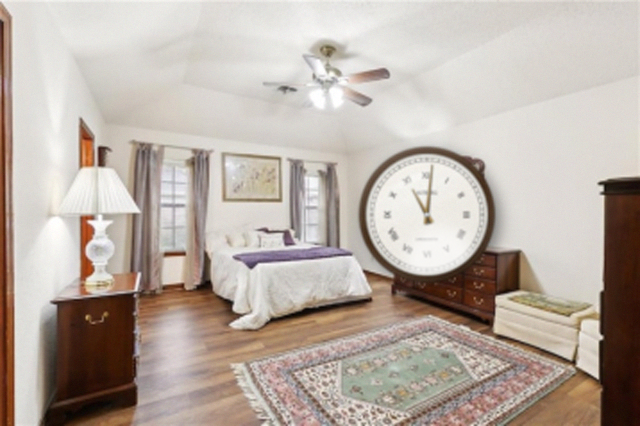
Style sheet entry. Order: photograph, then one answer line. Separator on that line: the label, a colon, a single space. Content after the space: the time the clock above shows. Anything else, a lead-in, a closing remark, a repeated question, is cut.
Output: 11:01
